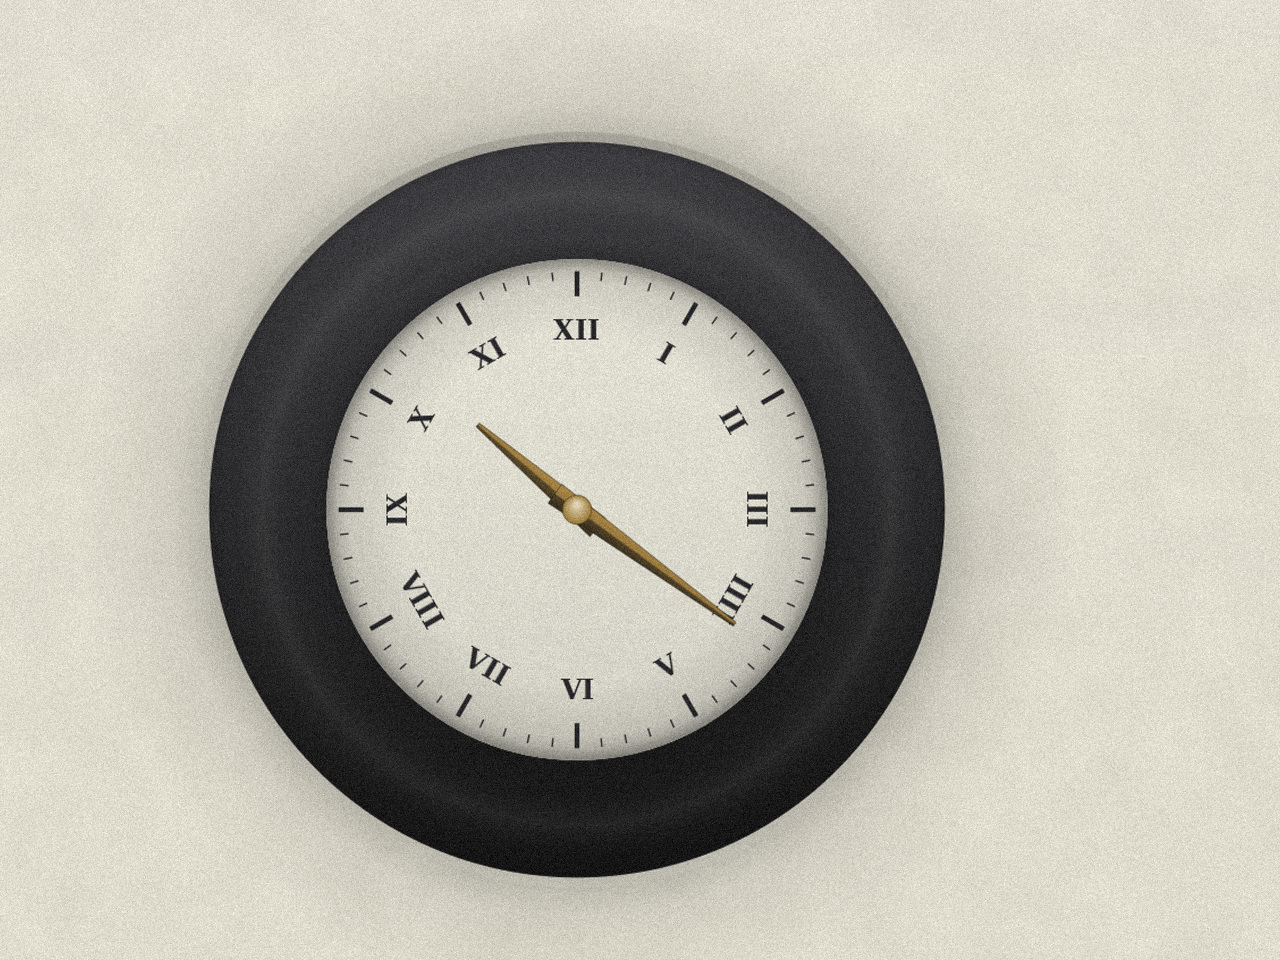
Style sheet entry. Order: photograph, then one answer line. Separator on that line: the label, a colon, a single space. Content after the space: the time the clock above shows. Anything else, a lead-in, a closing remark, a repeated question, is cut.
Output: 10:21
